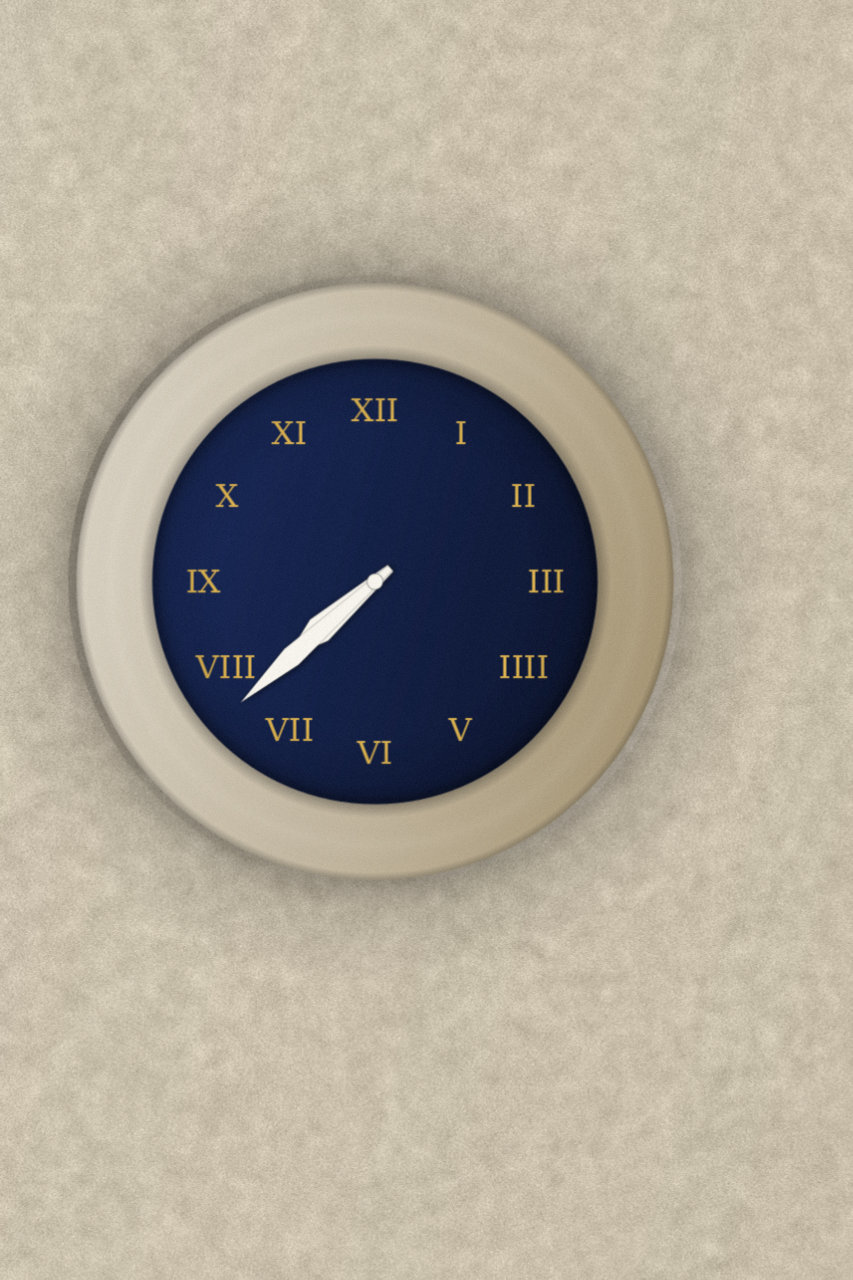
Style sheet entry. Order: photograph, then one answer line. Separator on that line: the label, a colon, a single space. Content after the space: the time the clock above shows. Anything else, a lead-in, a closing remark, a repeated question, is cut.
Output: 7:38
